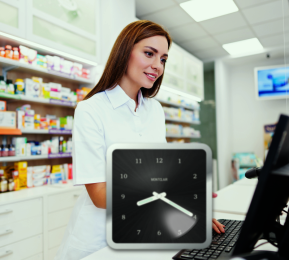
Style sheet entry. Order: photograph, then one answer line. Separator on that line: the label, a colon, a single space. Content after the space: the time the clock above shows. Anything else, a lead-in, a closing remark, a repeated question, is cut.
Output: 8:20
